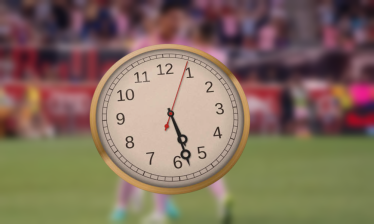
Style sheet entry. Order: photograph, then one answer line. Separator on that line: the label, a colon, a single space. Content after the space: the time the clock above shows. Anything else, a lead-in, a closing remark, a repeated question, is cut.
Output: 5:28:04
